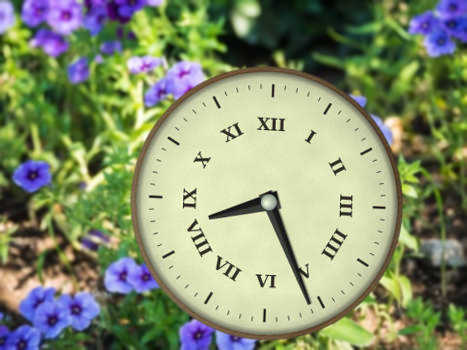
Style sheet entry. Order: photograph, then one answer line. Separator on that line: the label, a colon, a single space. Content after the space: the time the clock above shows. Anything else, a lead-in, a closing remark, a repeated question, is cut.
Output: 8:26
